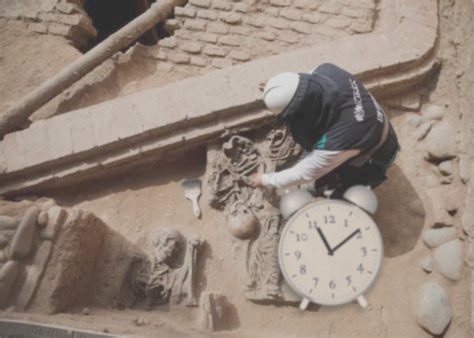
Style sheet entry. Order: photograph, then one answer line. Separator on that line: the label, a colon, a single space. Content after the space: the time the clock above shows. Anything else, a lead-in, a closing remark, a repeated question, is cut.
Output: 11:09
